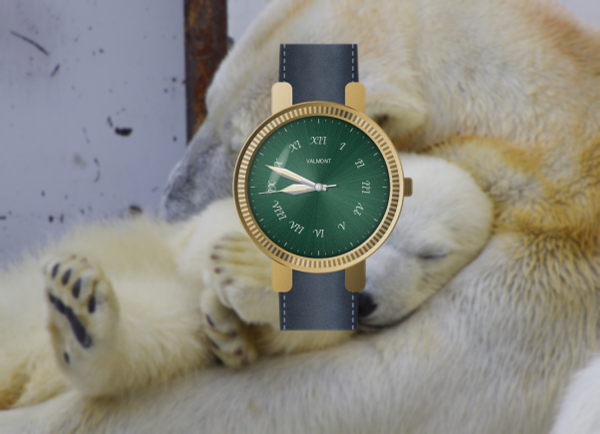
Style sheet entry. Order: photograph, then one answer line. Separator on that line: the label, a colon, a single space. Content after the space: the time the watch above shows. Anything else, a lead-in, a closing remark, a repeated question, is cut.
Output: 8:48:44
